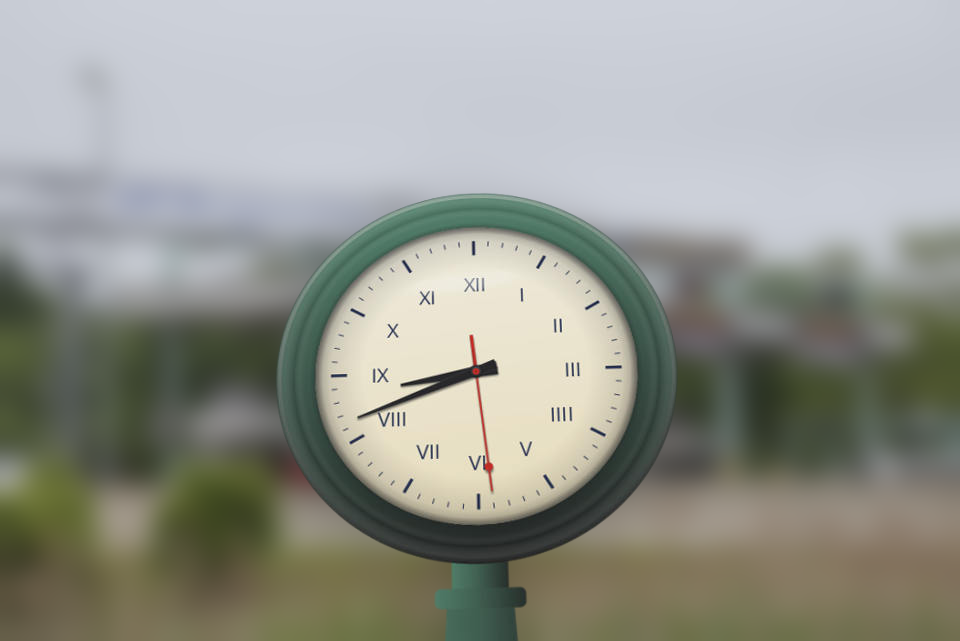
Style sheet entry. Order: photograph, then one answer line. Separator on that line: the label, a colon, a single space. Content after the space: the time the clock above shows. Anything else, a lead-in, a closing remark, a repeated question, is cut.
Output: 8:41:29
